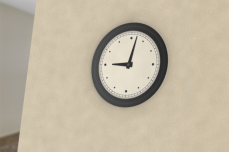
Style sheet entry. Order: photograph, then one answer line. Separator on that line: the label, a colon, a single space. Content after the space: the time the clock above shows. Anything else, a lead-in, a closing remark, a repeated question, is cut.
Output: 9:02
